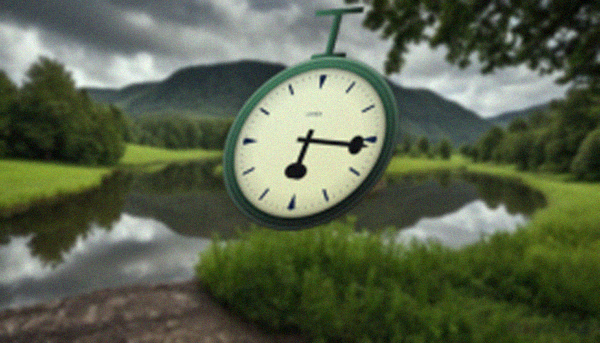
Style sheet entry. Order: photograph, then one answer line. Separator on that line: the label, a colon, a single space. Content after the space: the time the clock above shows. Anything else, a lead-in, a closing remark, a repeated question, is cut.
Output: 6:16
